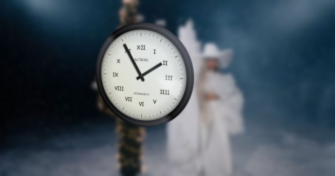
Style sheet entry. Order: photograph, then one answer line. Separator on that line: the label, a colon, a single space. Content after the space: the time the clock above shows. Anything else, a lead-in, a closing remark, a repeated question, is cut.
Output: 1:55
